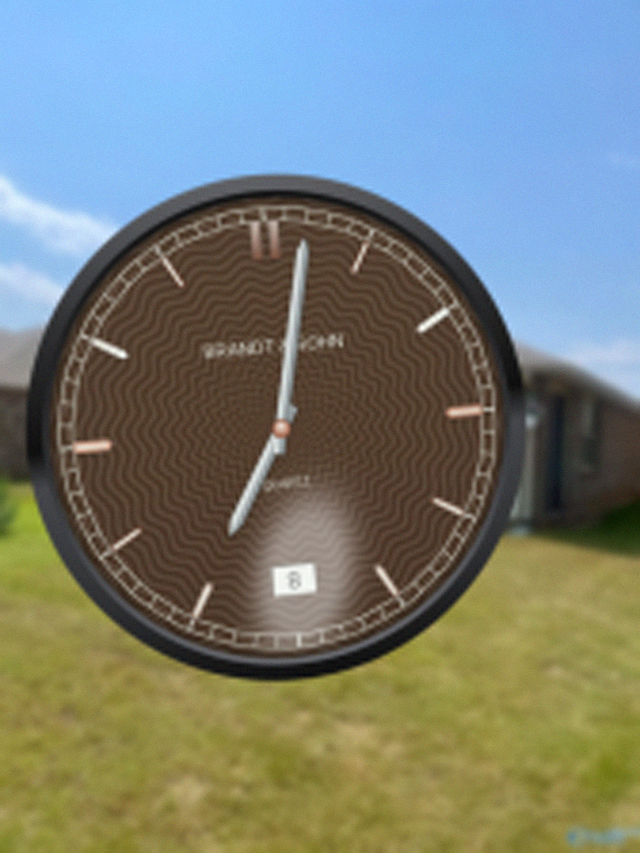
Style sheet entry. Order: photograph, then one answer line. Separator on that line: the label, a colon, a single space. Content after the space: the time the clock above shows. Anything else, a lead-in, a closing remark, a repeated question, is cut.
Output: 7:02
